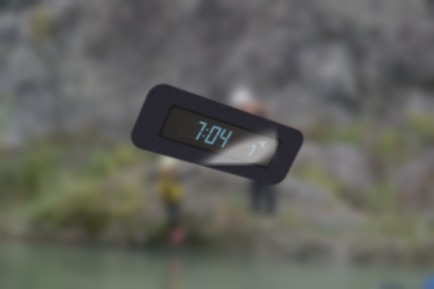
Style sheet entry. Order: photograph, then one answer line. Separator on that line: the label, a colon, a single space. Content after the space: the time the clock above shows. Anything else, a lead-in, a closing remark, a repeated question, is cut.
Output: 7:04
